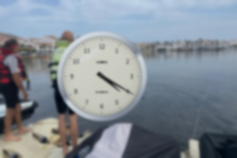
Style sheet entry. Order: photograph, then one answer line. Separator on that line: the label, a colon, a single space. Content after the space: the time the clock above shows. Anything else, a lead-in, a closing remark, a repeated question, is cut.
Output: 4:20
